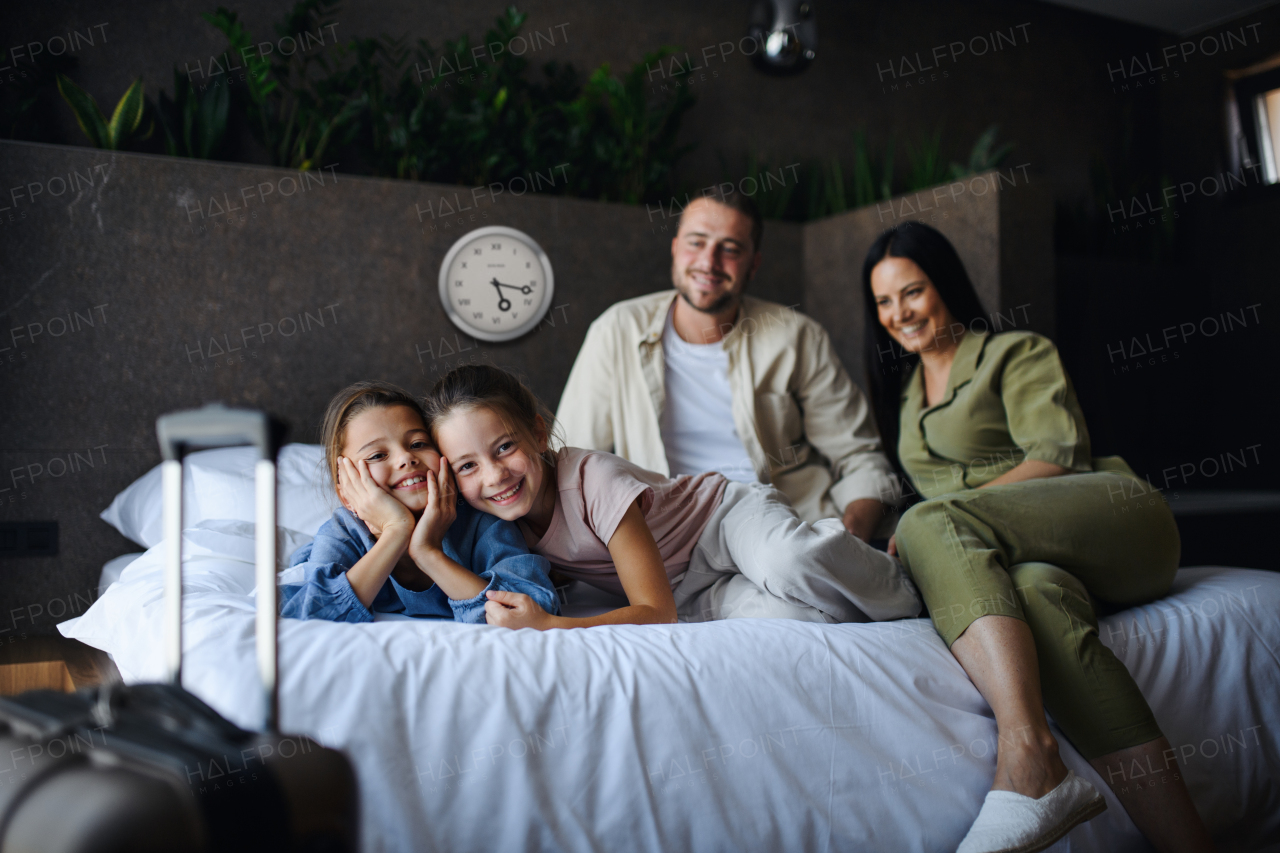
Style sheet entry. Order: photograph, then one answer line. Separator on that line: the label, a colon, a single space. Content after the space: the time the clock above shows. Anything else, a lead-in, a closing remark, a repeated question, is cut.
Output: 5:17
